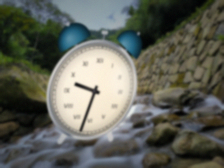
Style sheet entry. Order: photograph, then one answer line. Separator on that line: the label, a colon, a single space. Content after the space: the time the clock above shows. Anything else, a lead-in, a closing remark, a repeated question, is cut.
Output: 9:32
